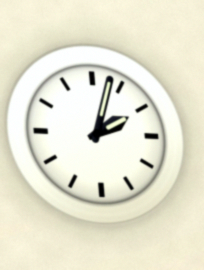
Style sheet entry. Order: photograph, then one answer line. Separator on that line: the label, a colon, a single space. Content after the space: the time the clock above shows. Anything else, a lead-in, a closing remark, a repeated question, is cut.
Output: 2:03
